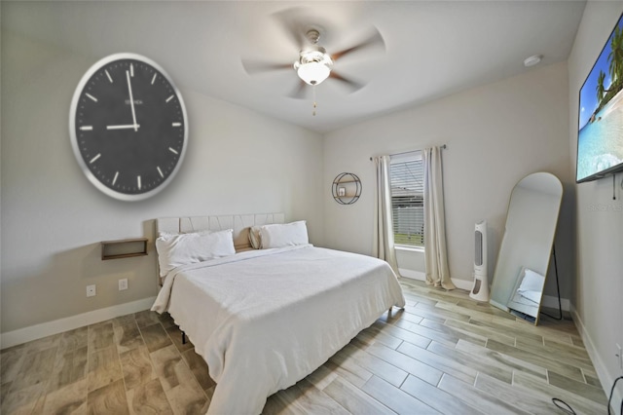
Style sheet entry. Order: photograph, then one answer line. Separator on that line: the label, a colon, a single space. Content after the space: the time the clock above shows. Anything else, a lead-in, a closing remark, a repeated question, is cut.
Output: 8:59
